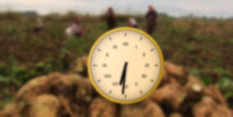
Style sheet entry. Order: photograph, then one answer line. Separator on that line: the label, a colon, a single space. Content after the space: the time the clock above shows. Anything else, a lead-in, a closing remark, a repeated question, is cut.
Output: 6:31
